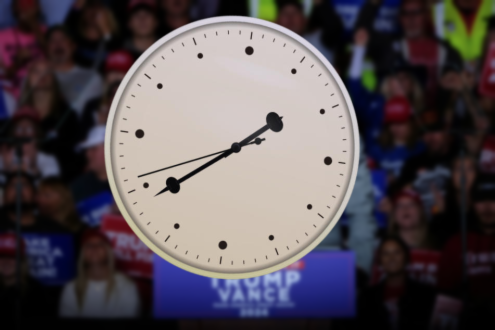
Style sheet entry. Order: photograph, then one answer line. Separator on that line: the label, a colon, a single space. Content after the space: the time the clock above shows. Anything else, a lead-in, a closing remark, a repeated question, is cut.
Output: 1:38:41
